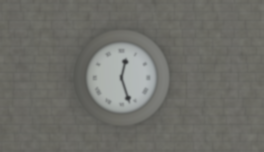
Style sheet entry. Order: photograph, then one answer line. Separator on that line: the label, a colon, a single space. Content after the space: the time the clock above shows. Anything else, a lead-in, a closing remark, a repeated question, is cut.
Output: 12:27
